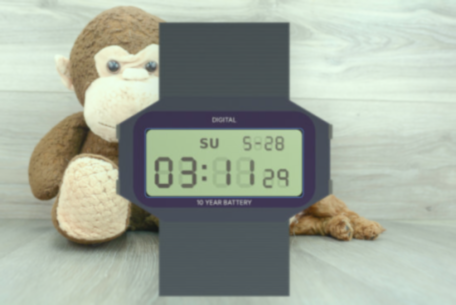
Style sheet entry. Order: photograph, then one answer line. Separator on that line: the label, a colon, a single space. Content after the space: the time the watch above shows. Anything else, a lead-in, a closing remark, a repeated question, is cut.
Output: 3:11:29
